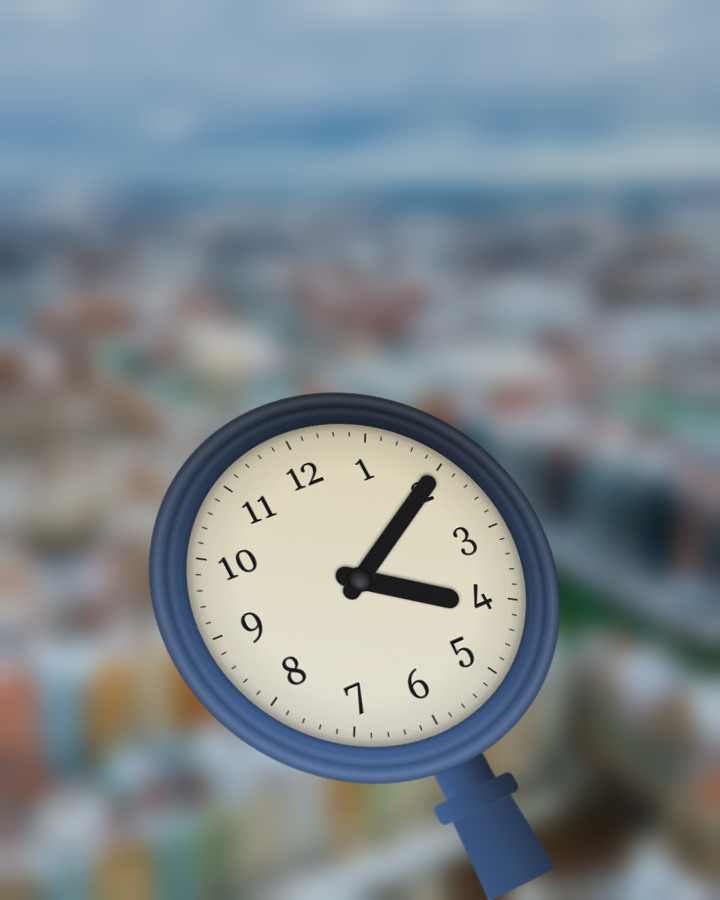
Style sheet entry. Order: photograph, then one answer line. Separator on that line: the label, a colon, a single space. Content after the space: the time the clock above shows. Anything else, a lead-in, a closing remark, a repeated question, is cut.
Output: 4:10
